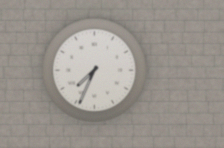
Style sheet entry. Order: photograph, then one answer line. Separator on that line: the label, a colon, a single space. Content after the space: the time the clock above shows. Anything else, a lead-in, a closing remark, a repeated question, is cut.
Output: 7:34
